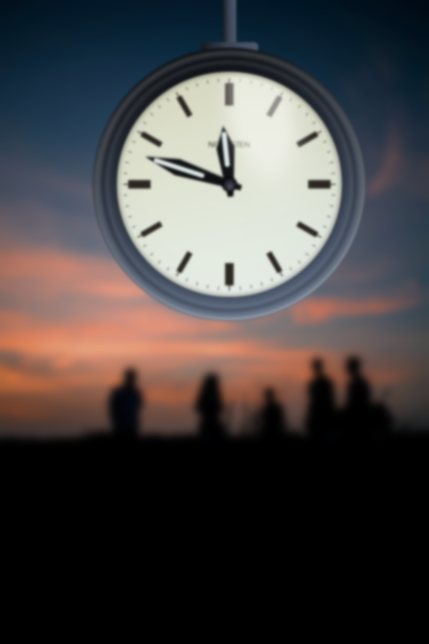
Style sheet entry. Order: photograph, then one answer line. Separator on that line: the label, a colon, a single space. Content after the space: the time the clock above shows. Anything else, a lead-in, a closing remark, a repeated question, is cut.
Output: 11:48
